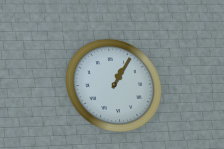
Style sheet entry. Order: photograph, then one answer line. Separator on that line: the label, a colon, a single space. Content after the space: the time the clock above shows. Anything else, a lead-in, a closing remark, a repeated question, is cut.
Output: 1:06
